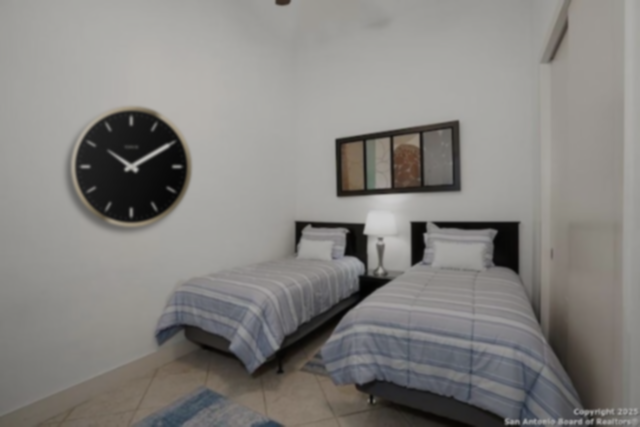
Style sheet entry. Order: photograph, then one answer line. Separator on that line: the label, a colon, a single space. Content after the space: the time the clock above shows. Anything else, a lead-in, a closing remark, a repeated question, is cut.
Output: 10:10
